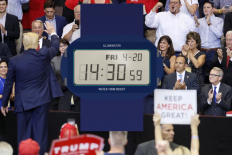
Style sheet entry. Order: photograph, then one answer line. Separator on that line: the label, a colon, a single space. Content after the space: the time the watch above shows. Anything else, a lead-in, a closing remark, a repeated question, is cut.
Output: 14:30:59
